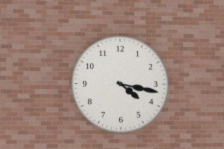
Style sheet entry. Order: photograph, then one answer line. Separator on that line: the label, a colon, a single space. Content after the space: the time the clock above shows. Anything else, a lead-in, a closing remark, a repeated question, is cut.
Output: 4:17
